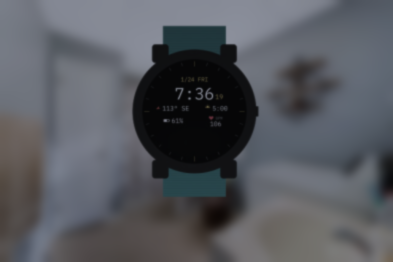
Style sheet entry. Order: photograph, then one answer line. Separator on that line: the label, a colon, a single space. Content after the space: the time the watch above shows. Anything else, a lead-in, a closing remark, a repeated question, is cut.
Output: 7:36
